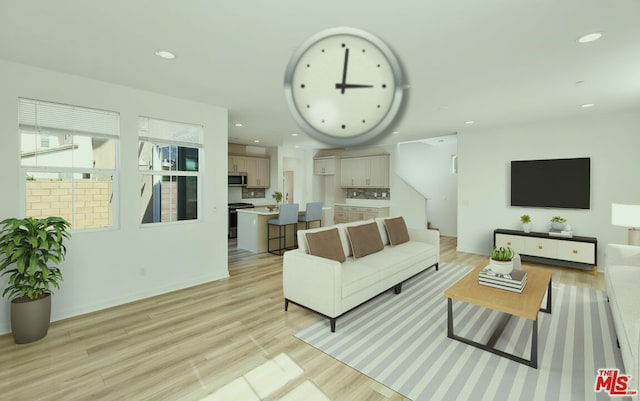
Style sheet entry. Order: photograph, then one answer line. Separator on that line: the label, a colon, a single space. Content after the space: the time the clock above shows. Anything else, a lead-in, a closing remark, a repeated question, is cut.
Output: 3:01
